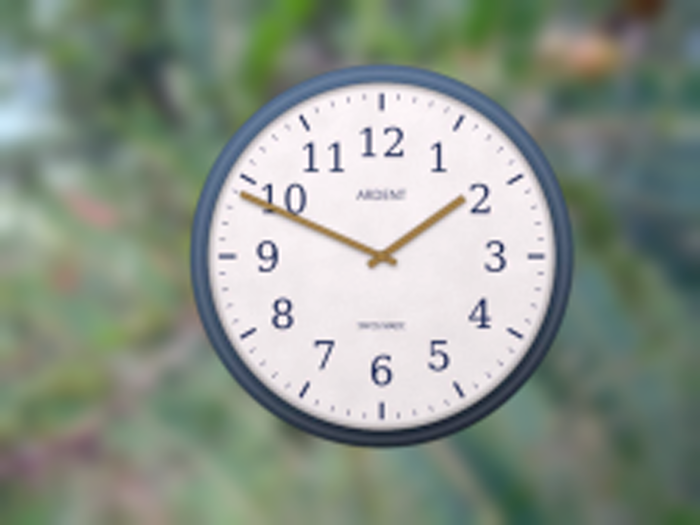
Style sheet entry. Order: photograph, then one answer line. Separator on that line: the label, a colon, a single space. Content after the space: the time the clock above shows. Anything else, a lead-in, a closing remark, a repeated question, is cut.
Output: 1:49
